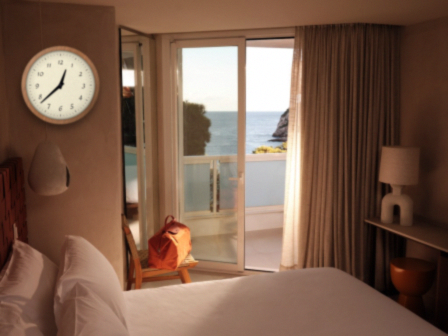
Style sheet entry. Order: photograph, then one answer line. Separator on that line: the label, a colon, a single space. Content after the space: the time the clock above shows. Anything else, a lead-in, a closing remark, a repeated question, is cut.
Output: 12:38
